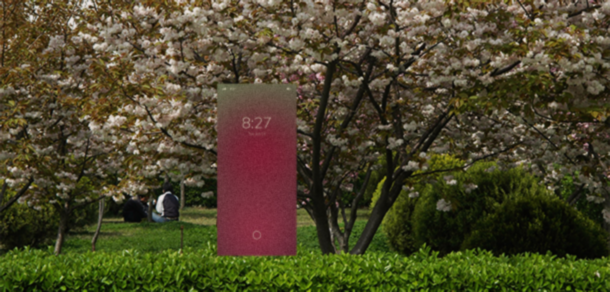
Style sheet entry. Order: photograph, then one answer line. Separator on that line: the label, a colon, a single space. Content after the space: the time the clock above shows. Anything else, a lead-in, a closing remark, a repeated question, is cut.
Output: 8:27
